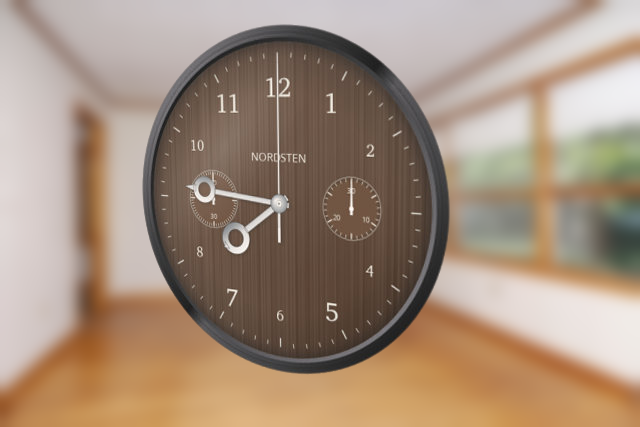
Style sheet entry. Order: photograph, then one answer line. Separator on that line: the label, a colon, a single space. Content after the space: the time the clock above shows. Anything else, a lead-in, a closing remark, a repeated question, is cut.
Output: 7:46
